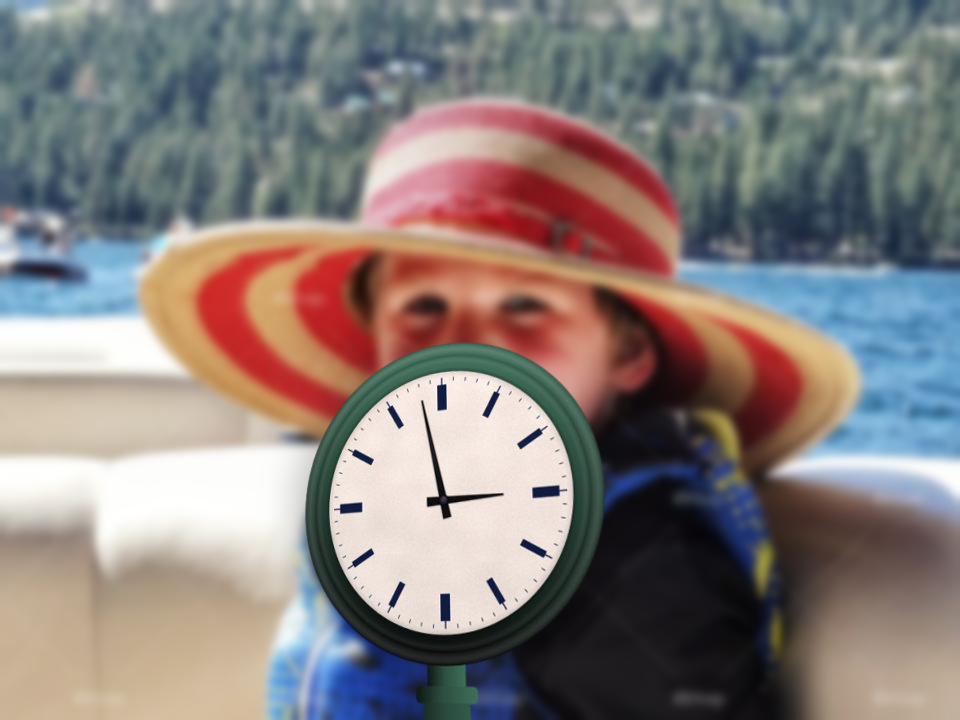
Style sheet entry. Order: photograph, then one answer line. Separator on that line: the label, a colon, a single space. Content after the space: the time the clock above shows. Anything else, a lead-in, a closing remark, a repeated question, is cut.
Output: 2:58
